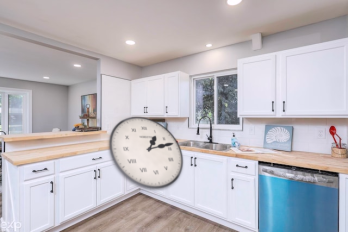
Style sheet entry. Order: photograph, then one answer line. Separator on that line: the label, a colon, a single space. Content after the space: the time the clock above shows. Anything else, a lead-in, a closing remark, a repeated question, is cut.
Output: 1:13
